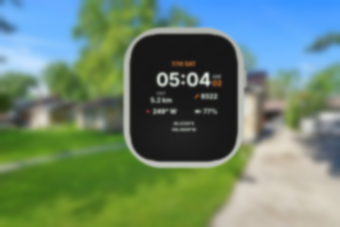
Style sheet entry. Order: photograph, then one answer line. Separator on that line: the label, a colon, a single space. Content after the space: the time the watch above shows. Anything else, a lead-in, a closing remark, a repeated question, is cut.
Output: 5:04
